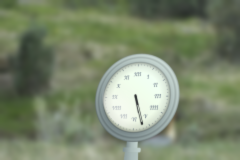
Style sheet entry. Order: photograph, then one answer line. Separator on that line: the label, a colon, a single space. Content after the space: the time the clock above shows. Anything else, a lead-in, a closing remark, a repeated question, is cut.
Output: 5:27
